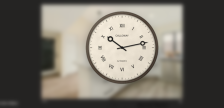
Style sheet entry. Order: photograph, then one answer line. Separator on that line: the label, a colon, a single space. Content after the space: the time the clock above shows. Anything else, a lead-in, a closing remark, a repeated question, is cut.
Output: 10:13
